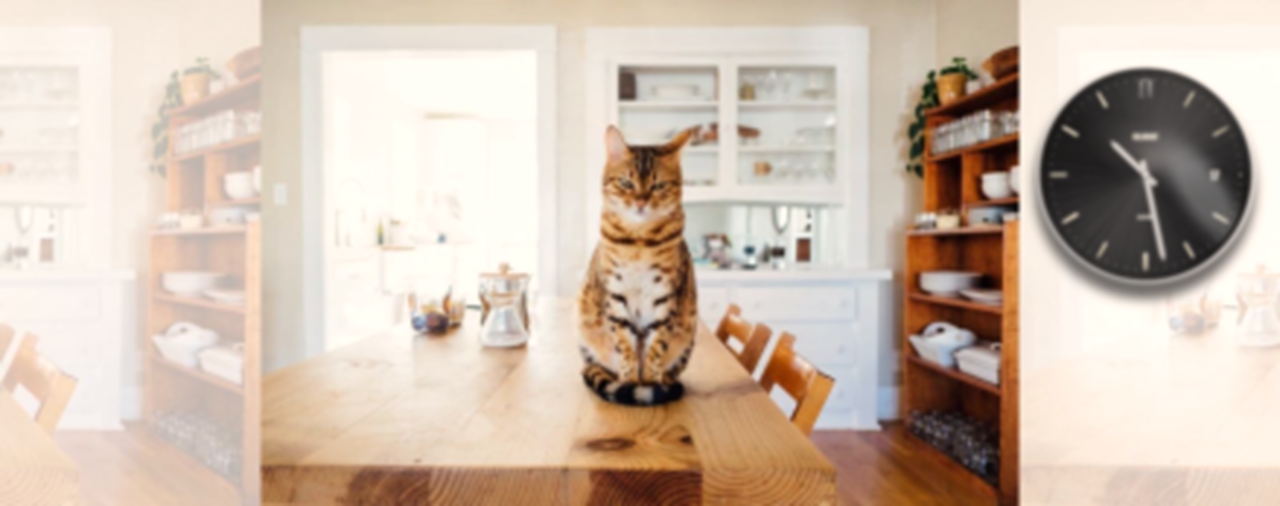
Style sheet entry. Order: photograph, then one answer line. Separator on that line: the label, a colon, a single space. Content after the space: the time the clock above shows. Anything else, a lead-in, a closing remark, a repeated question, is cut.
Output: 10:28
